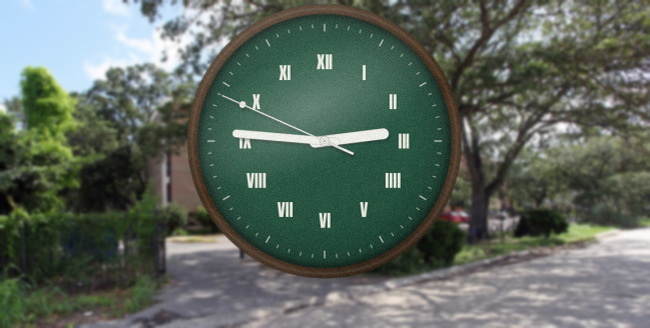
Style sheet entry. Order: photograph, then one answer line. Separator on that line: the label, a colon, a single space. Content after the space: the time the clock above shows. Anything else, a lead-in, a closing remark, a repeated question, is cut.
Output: 2:45:49
